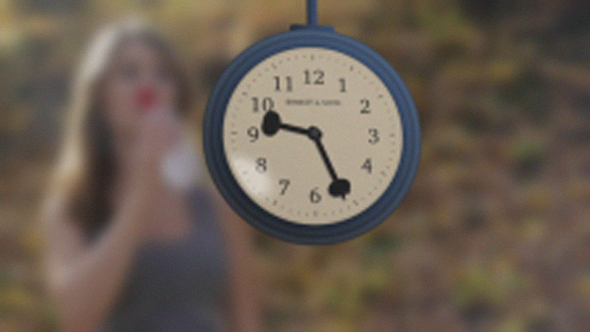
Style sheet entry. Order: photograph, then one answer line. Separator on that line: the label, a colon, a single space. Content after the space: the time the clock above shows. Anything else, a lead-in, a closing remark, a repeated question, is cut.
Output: 9:26
